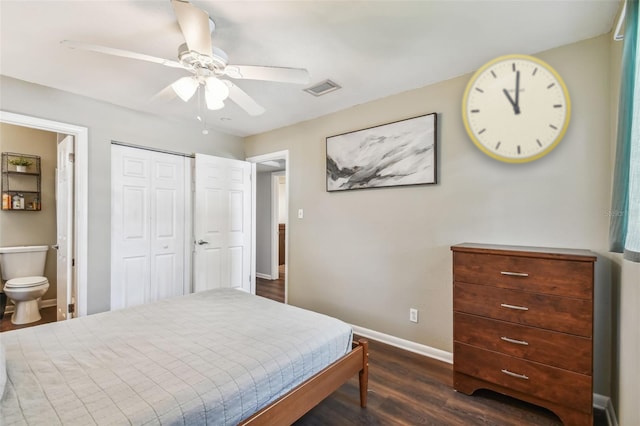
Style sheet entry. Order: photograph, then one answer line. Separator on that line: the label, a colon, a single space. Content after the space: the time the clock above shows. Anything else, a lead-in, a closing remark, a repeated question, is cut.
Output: 11:01
